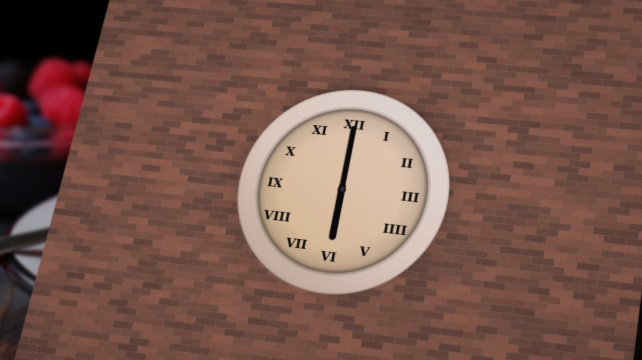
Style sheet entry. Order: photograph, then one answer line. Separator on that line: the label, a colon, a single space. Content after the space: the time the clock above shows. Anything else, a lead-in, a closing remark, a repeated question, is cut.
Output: 6:00
